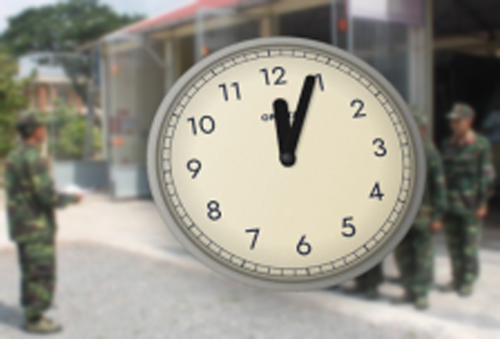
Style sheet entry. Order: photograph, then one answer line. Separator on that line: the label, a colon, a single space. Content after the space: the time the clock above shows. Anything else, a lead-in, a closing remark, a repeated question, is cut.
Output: 12:04
